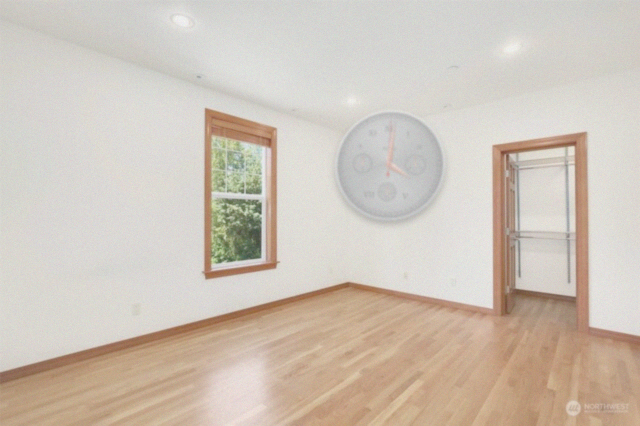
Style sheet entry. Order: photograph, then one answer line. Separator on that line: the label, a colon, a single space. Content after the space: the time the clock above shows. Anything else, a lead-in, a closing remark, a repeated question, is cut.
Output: 4:01
